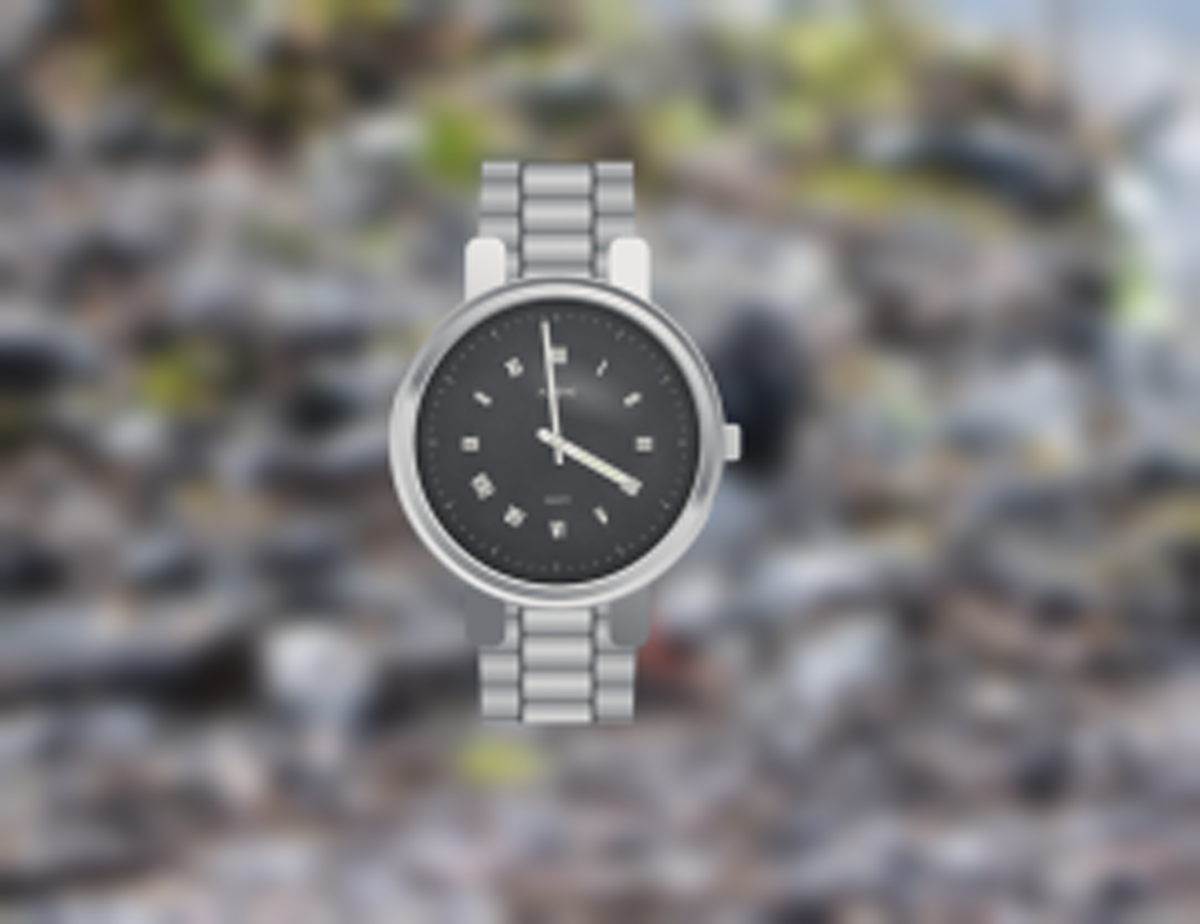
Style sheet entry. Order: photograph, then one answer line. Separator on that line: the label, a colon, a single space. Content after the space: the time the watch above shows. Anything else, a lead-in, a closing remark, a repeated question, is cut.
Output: 3:59
